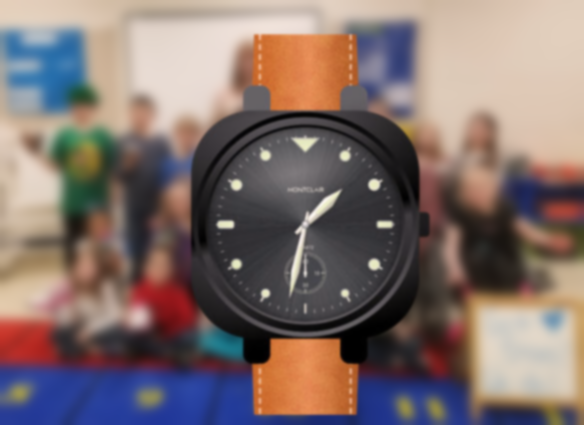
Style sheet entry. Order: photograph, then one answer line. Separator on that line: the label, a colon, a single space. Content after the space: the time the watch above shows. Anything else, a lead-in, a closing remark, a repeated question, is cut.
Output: 1:32
